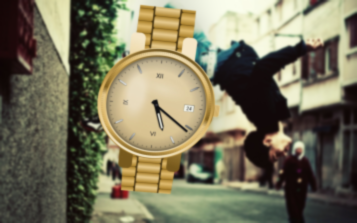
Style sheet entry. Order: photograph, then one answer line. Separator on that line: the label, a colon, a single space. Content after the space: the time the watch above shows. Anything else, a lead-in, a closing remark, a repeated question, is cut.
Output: 5:21
